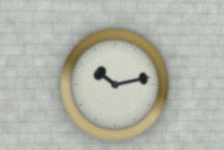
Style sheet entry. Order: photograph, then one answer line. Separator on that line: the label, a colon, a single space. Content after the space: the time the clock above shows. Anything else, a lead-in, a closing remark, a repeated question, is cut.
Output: 10:13
